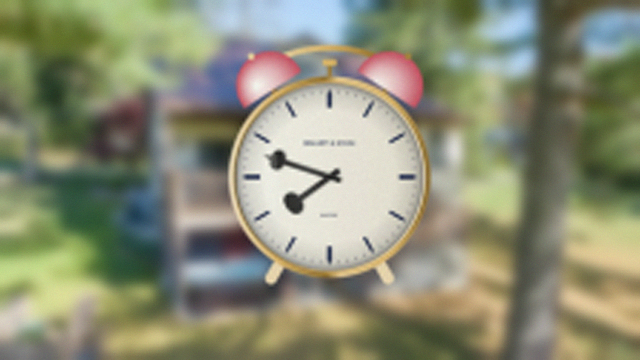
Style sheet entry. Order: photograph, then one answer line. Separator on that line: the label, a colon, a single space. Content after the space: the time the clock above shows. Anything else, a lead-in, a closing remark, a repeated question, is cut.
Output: 7:48
